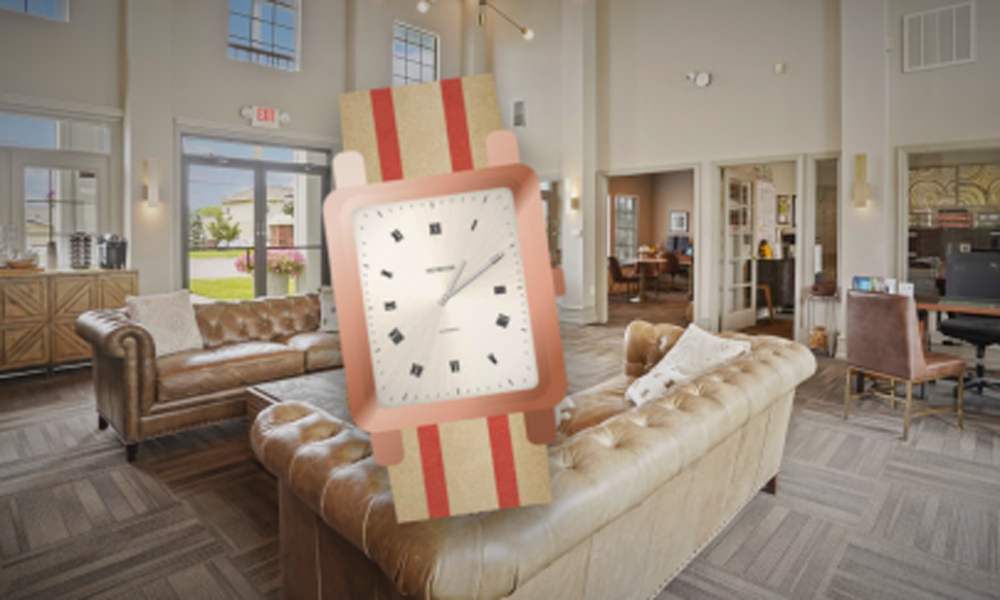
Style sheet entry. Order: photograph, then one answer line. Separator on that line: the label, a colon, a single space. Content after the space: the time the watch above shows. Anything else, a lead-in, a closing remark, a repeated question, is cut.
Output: 1:10
